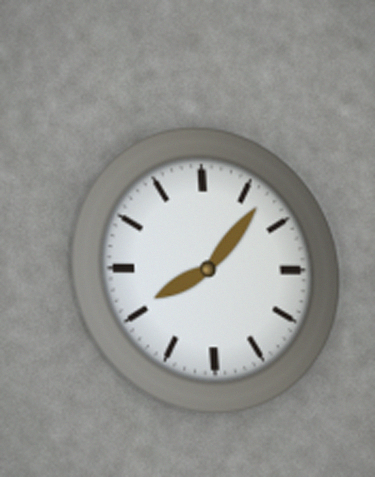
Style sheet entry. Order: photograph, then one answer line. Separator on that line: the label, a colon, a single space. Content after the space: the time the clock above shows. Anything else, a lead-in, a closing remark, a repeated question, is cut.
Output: 8:07
